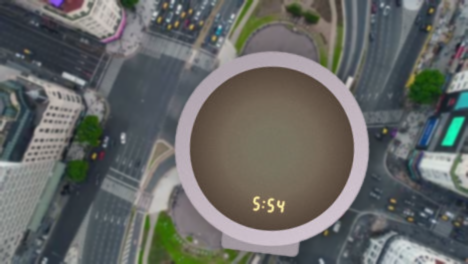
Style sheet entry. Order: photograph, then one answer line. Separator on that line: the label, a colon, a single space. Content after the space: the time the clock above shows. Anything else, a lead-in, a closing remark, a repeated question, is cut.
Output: 5:54
